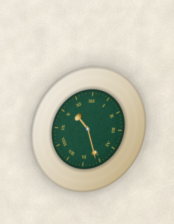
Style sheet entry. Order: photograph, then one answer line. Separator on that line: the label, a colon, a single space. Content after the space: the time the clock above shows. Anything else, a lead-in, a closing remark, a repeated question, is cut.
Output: 10:26
